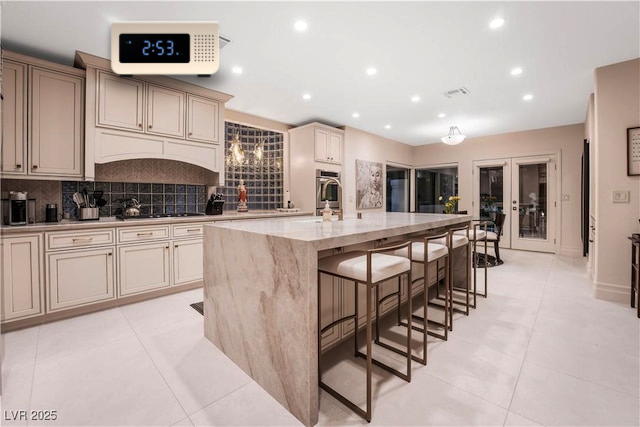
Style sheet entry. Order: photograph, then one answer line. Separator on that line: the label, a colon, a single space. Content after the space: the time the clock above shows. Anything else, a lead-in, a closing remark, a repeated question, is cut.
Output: 2:53
